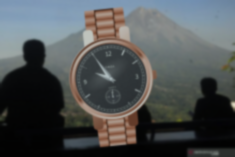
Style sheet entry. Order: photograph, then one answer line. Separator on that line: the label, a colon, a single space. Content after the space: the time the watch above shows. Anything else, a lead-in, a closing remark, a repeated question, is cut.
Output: 9:55
